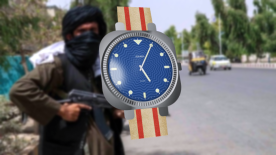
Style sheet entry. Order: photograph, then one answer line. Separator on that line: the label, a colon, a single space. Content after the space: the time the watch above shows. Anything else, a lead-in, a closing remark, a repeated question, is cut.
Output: 5:05
